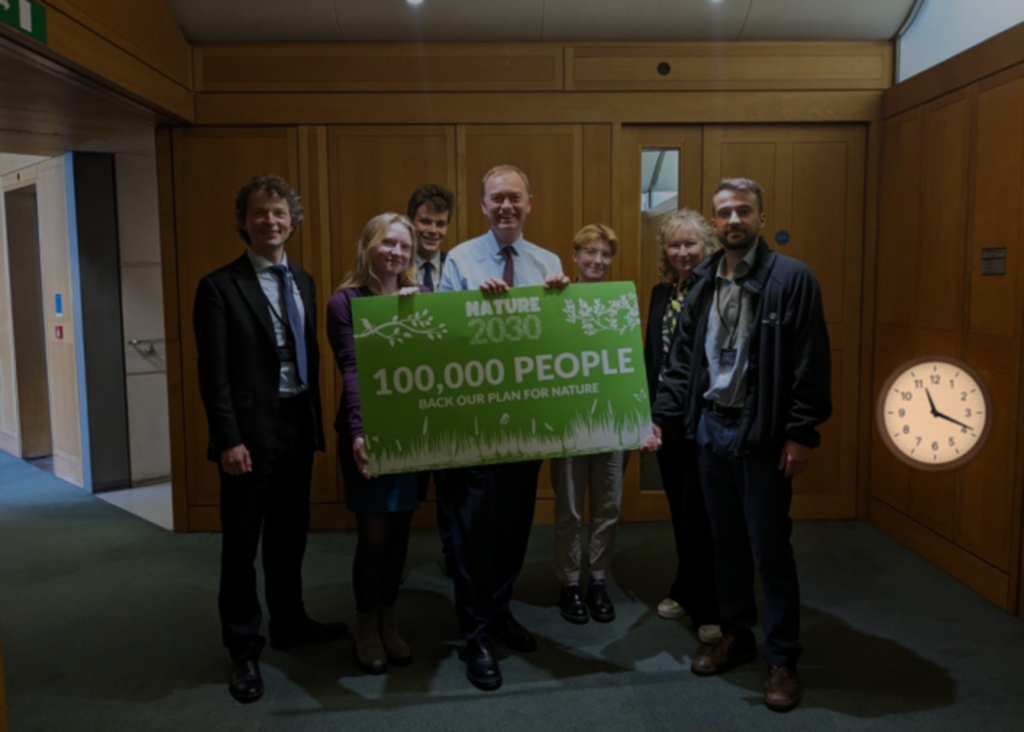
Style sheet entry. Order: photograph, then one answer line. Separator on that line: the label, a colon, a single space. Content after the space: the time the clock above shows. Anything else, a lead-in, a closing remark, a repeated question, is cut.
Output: 11:19
